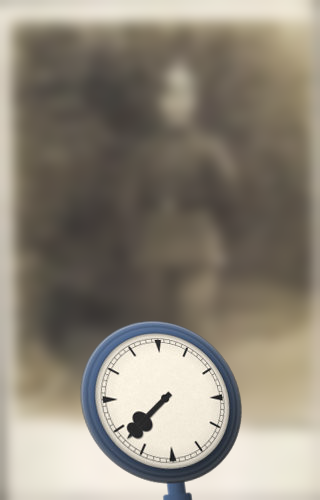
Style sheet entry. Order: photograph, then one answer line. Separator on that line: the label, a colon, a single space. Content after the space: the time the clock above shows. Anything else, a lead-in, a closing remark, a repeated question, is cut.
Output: 7:38
